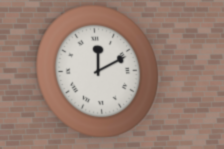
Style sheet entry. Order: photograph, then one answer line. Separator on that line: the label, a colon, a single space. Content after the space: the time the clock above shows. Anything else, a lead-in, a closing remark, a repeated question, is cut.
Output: 12:11
